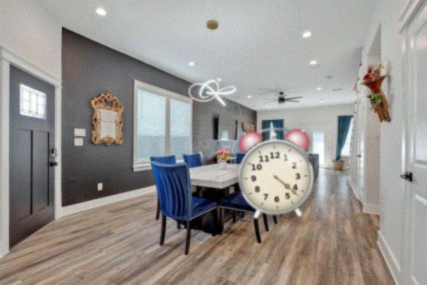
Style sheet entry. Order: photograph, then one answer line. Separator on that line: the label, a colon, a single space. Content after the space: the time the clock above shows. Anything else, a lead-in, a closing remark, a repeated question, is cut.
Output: 4:22
